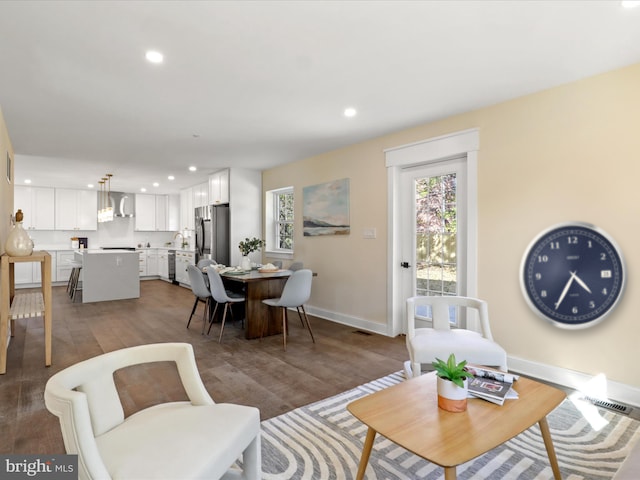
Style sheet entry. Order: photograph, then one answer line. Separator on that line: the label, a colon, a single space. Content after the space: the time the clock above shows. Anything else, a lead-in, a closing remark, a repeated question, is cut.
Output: 4:35
